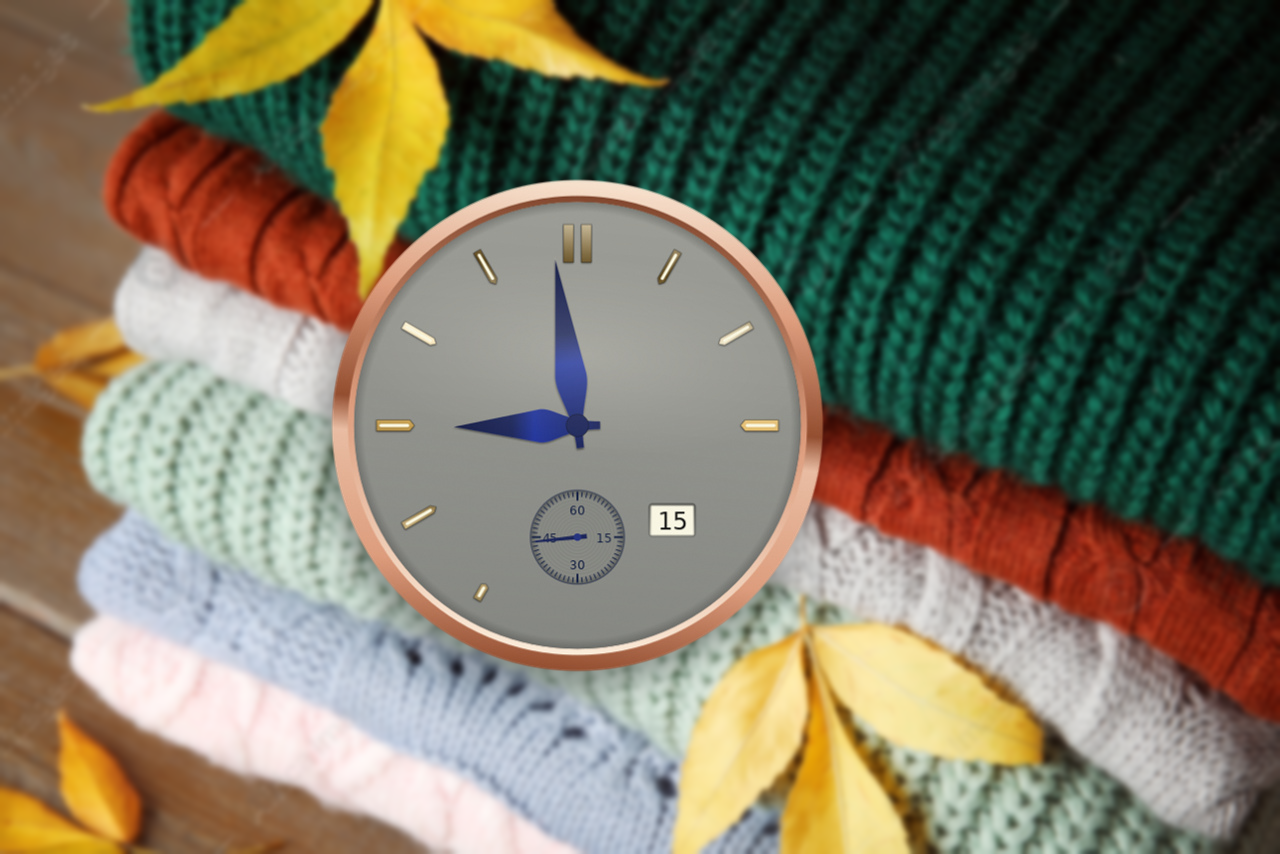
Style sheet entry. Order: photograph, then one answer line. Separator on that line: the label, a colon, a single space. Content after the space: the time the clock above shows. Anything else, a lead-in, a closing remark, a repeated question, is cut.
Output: 8:58:44
